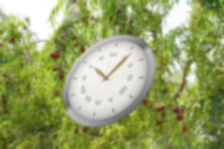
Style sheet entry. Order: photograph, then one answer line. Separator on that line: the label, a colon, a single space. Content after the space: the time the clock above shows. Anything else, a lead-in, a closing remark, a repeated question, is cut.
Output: 10:06
